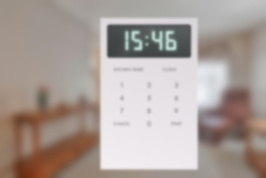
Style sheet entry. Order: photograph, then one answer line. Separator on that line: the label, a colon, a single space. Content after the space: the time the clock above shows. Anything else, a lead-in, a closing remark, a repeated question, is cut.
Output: 15:46
